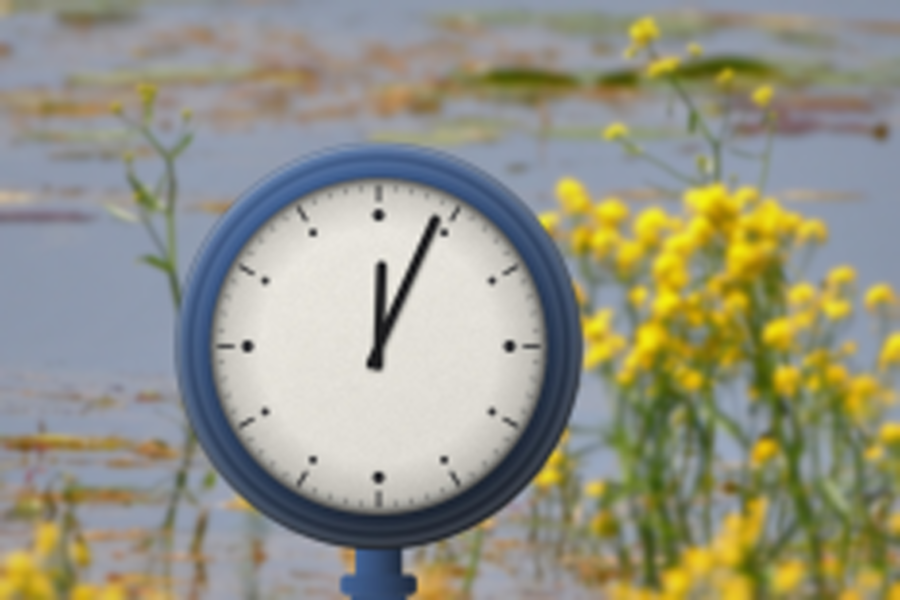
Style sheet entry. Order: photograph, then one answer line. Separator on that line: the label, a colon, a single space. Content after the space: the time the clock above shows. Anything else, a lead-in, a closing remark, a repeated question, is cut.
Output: 12:04
